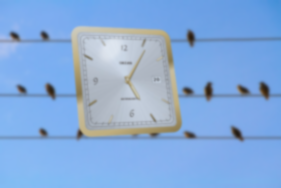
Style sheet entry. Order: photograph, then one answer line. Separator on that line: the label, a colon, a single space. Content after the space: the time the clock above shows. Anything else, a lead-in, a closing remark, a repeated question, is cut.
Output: 5:06
